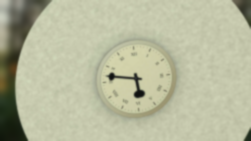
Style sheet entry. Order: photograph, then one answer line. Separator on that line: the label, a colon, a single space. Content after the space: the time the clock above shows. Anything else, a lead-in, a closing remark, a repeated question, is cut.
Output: 5:47
